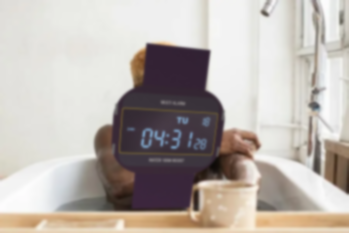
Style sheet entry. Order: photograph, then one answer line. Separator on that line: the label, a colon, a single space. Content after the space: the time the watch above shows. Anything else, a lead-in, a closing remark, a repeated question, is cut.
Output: 4:31
